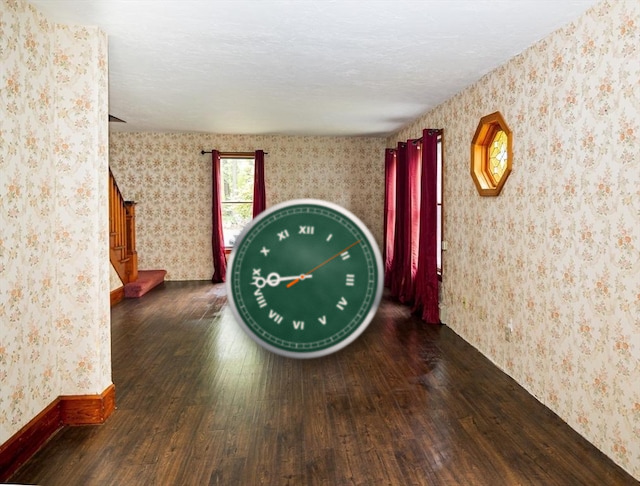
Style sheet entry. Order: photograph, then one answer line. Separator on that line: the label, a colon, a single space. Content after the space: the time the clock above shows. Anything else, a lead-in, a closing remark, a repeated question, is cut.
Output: 8:43:09
